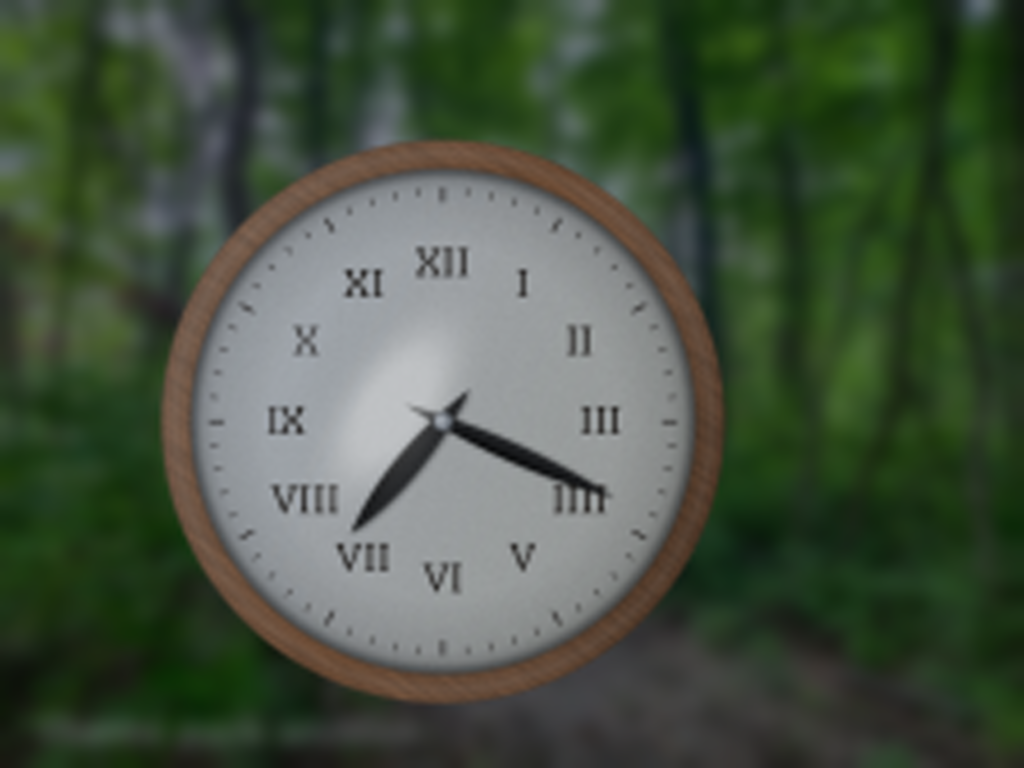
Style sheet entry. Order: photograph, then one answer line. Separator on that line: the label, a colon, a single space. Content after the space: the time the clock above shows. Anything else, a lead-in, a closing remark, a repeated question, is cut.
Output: 7:19
